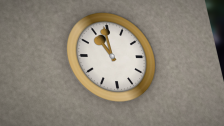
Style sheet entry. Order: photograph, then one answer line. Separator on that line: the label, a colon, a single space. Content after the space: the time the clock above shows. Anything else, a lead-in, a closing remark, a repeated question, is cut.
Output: 10:59
